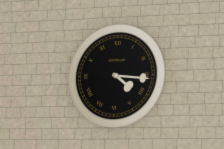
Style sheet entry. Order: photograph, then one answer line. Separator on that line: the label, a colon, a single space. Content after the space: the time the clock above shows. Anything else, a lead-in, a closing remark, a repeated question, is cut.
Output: 4:16
